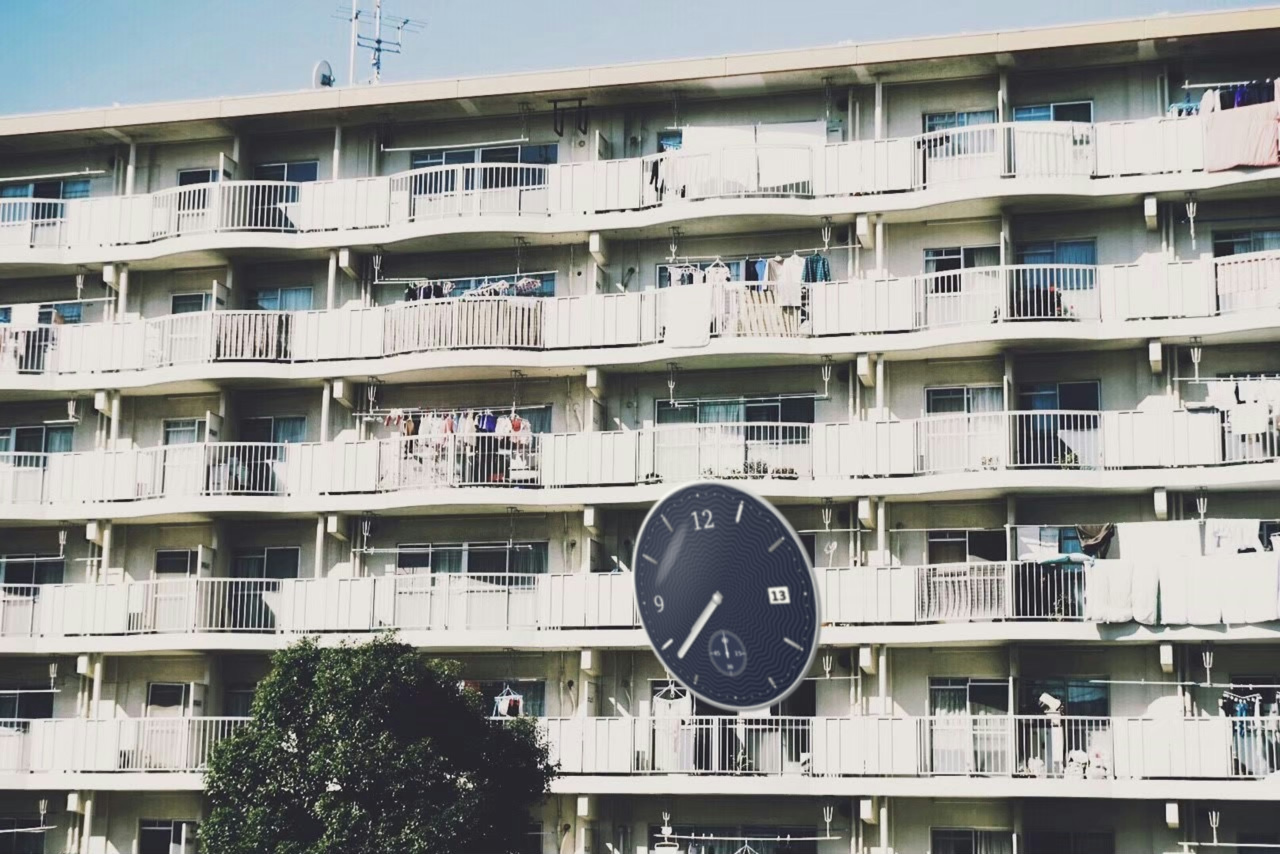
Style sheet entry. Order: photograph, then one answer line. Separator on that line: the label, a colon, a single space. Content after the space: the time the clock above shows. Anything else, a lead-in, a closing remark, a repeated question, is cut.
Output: 7:38
